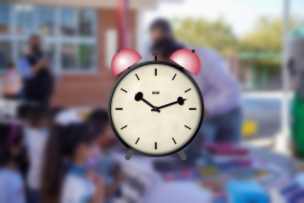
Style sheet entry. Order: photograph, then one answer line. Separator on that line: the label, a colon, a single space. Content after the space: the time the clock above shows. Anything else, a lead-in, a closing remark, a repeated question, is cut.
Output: 10:12
